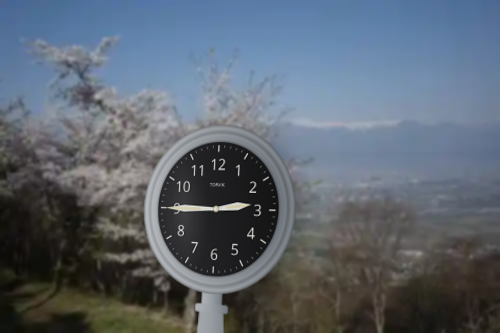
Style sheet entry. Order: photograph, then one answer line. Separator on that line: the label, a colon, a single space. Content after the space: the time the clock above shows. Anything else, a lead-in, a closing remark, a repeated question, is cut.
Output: 2:45
